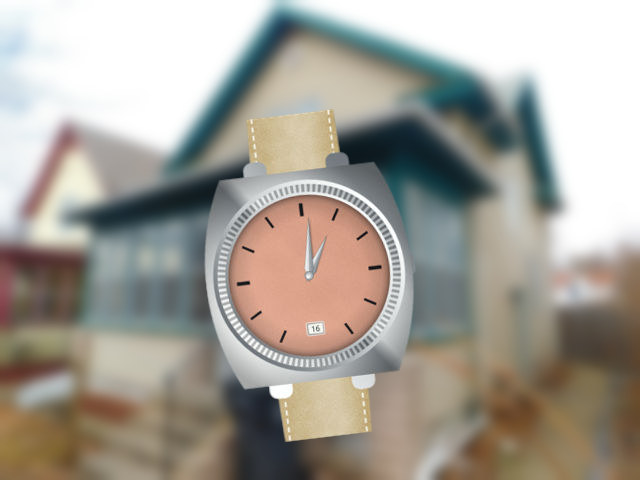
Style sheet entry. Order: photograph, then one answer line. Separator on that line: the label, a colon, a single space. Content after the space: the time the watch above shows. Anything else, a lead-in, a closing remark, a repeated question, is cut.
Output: 1:01
